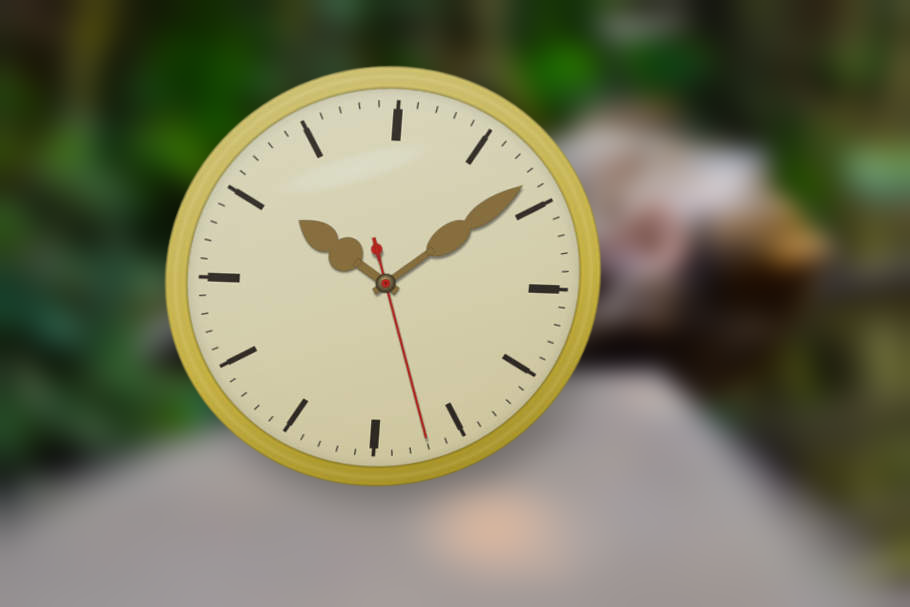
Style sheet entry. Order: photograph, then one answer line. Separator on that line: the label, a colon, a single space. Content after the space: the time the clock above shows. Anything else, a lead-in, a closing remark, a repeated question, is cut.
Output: 10:08:27
